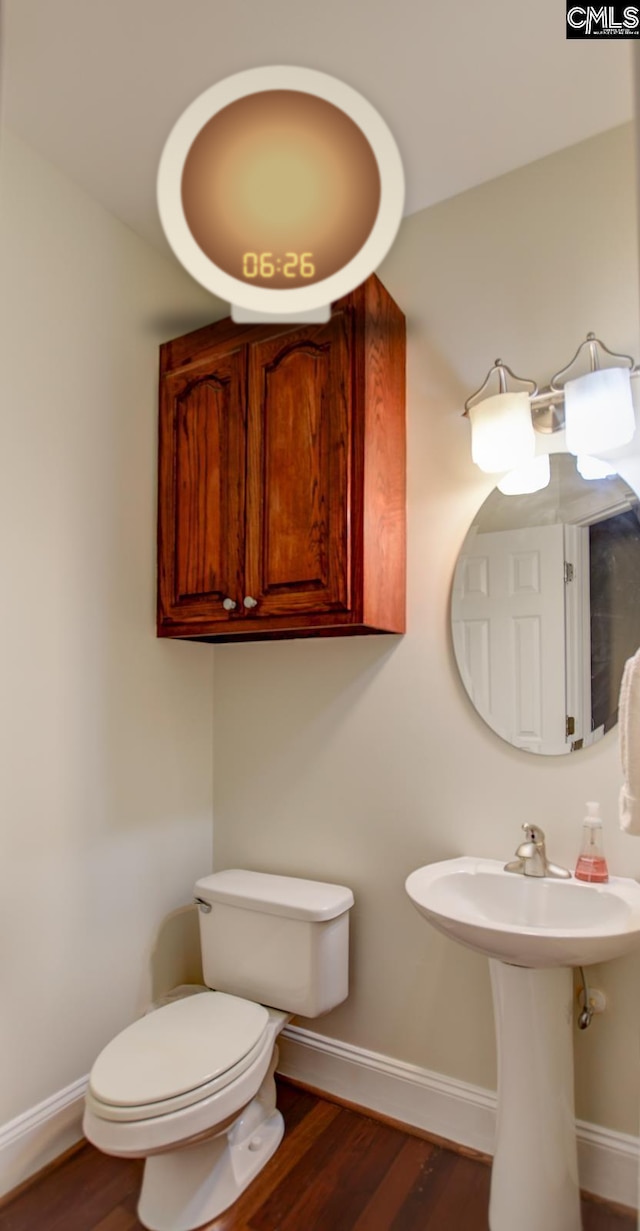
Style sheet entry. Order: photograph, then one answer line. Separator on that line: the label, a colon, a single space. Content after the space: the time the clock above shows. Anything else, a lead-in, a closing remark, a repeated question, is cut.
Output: 6:26
